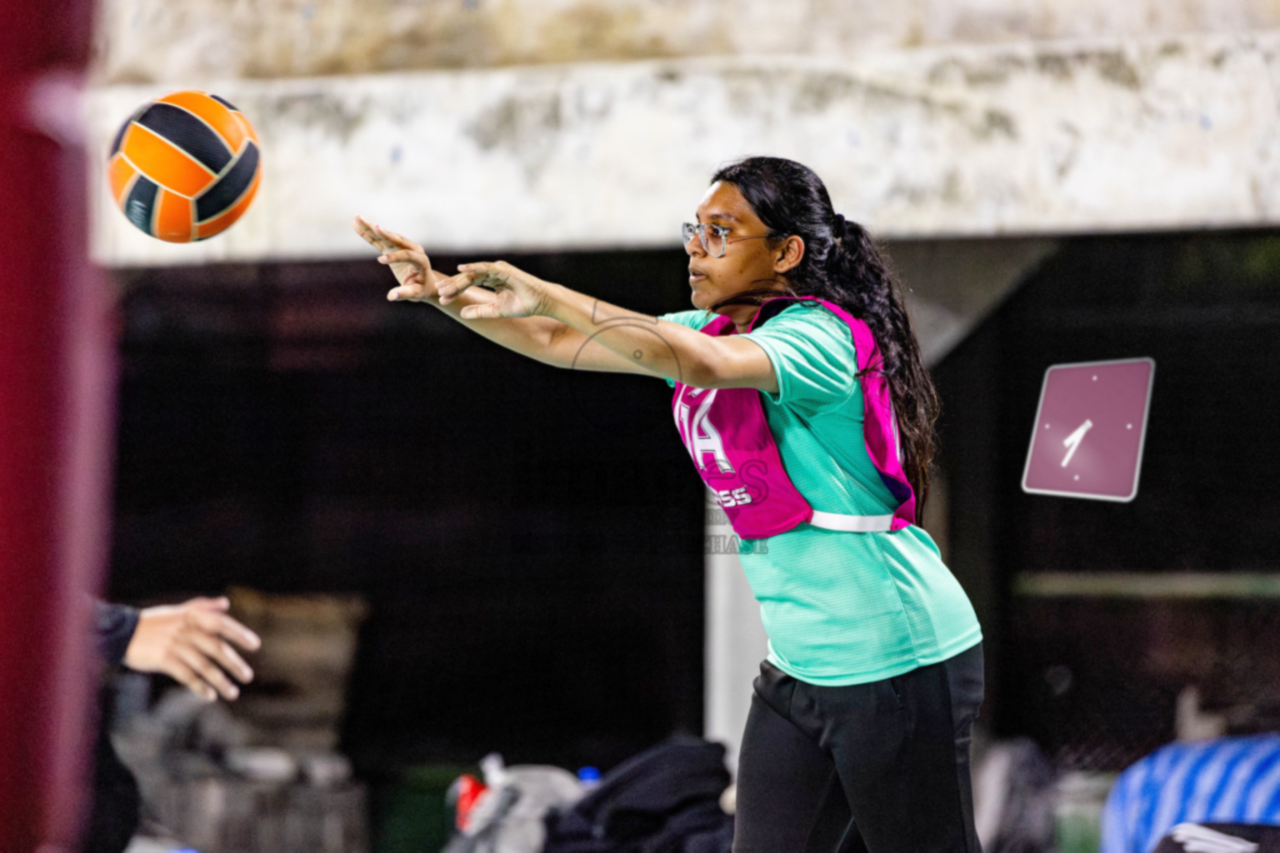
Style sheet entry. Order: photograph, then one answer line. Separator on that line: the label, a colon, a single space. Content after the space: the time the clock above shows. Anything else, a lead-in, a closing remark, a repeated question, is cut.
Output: 7:34
